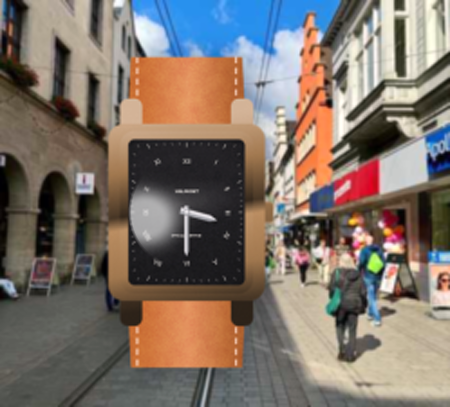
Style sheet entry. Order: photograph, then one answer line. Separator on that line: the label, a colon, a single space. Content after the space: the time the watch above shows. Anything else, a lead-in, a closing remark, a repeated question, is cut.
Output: 3:30
